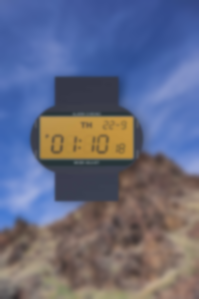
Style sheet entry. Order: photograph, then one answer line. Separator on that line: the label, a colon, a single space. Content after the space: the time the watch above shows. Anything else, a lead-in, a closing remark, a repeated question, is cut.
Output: 1:10
